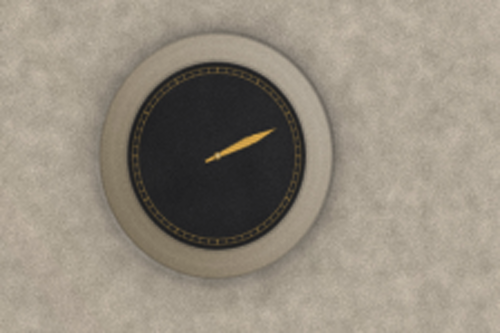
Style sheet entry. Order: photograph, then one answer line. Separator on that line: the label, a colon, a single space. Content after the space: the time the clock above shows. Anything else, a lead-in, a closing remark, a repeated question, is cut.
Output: 2:11
